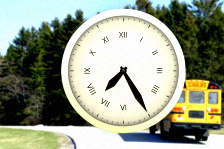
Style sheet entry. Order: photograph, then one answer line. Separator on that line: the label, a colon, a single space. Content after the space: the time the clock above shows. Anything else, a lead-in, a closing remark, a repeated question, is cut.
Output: 7:25
